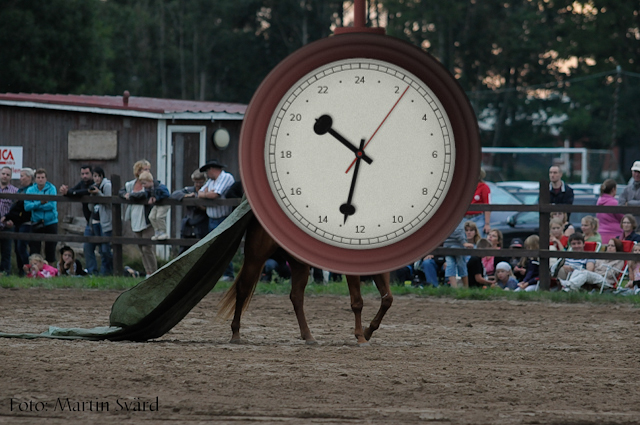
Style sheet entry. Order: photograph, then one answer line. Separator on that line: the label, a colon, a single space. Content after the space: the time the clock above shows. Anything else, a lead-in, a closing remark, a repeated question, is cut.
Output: 20:32:06
